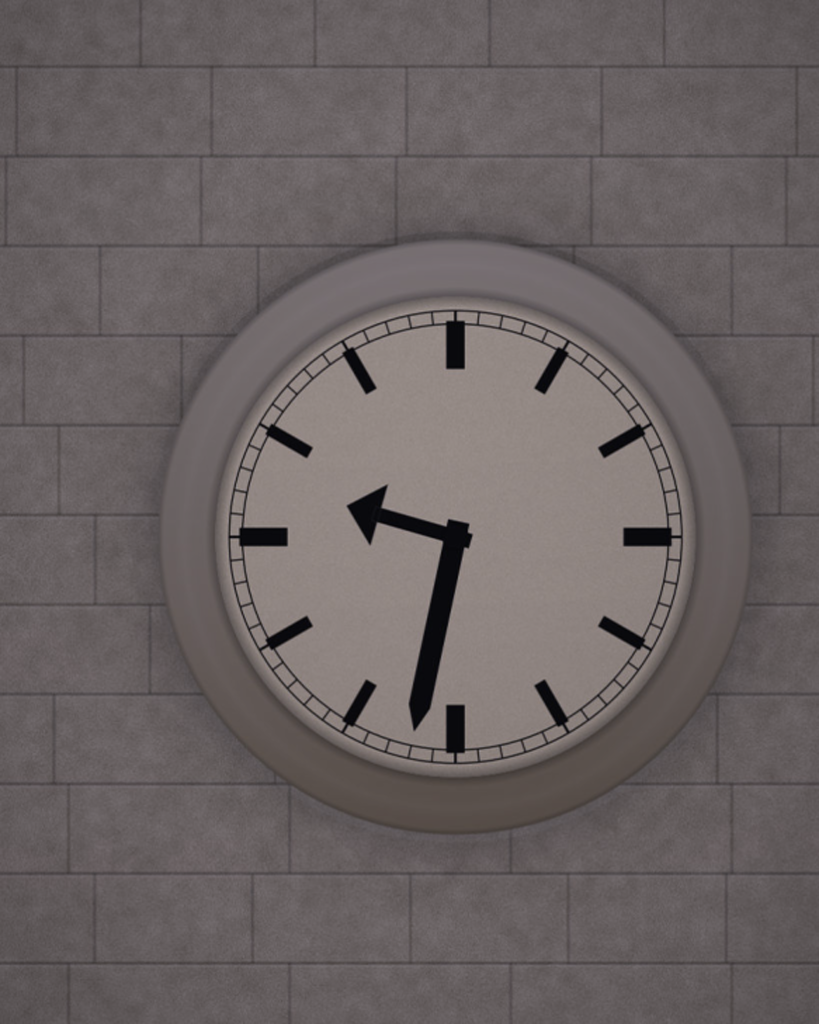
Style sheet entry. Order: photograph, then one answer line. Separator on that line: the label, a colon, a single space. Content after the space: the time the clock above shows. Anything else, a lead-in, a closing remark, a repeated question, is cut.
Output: 9:32
